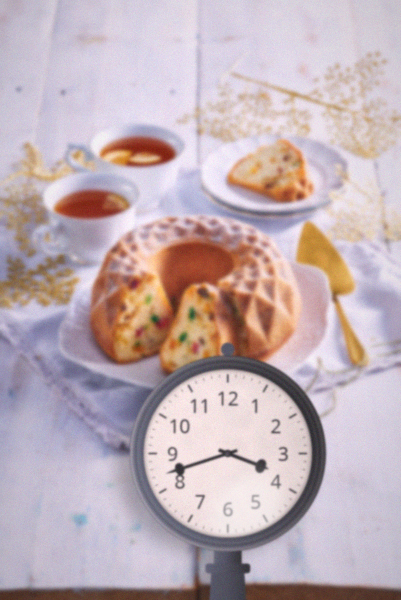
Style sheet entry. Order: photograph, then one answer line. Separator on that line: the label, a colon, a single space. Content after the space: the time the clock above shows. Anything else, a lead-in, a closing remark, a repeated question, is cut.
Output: 3:42
